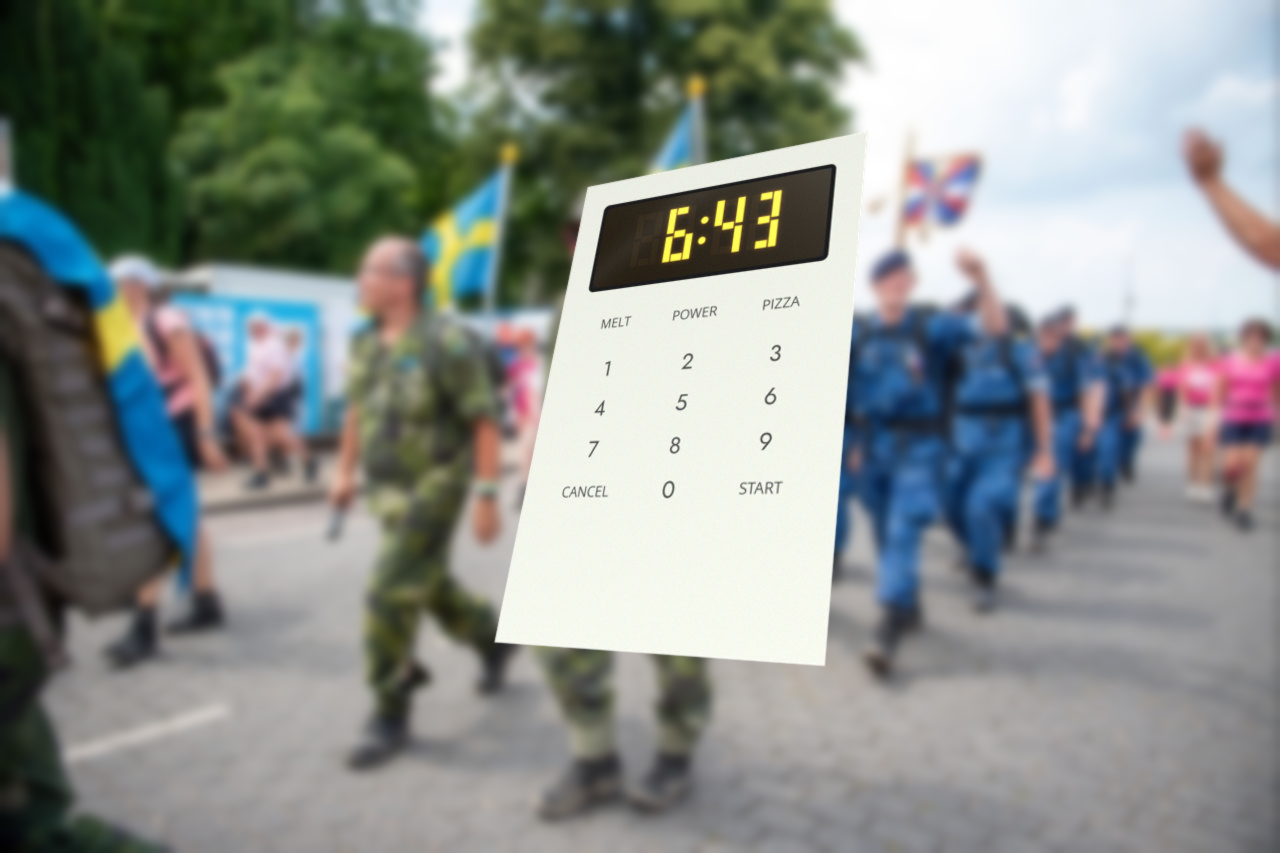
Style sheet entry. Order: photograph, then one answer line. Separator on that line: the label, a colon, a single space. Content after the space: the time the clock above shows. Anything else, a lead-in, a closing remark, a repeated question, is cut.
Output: 6:43
